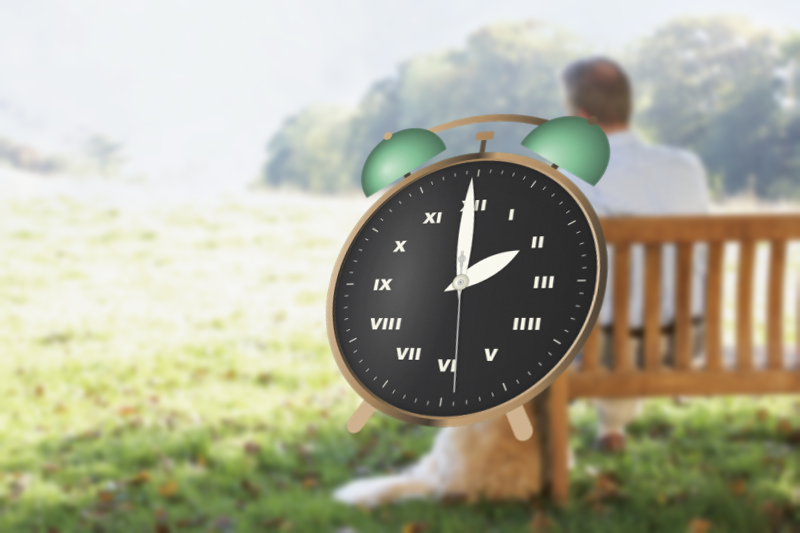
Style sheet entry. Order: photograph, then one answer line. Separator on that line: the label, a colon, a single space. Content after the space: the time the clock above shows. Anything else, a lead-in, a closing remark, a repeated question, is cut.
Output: 1:59:29
